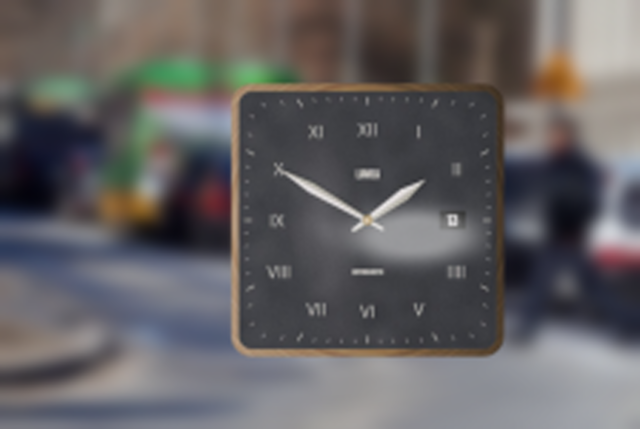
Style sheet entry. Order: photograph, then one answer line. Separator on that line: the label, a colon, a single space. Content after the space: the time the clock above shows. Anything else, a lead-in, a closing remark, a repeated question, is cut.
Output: 1:50
